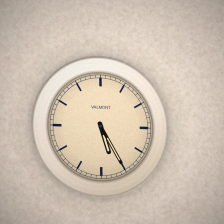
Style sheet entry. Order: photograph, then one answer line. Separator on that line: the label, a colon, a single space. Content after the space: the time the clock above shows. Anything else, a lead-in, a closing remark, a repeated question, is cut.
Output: 5:25
